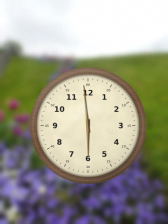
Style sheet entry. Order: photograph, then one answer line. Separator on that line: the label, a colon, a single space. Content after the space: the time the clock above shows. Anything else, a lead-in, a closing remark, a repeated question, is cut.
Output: 5:59
